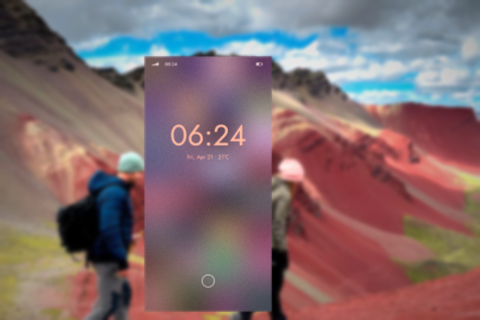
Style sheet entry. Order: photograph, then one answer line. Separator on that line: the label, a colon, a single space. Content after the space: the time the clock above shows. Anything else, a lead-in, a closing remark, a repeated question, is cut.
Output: 6:24
